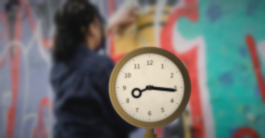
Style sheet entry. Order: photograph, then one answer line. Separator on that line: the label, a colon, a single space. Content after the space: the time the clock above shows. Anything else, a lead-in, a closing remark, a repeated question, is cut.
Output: 8:16
